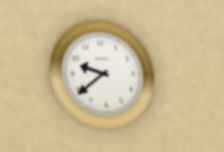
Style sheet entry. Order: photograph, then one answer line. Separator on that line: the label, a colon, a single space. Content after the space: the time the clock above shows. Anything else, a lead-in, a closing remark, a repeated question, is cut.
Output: 9:39
